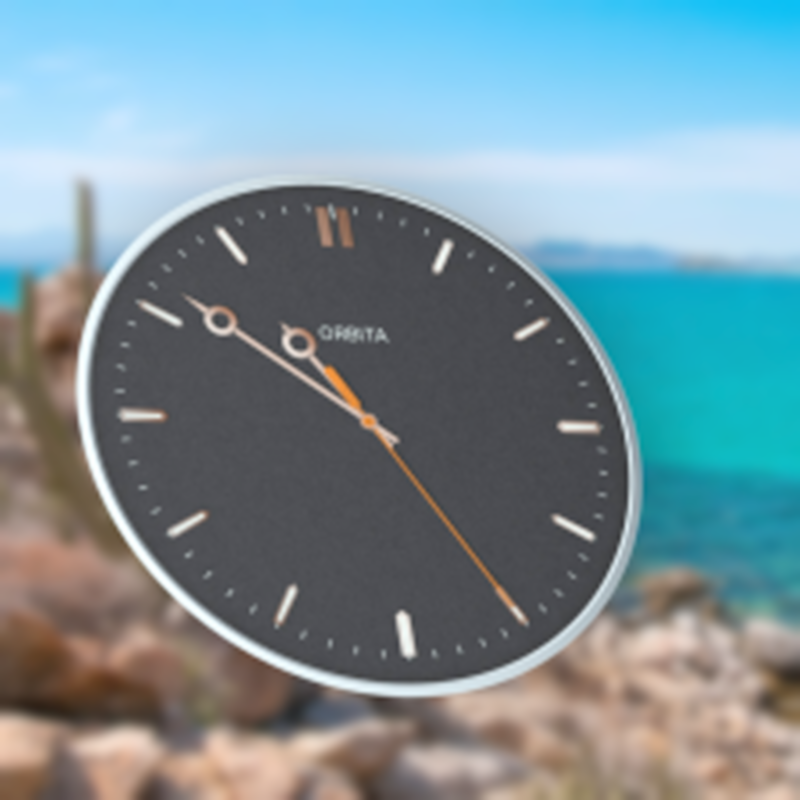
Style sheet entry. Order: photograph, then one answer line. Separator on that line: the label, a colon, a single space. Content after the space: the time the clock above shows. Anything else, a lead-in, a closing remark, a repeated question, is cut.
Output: 10:51:25
